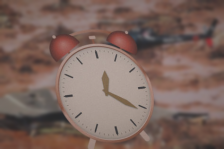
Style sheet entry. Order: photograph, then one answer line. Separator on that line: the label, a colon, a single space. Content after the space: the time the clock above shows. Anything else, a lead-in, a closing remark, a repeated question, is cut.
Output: 12:21
